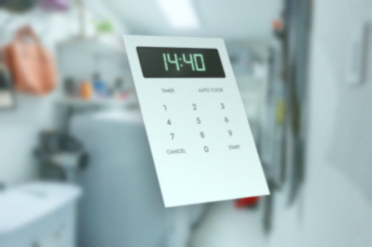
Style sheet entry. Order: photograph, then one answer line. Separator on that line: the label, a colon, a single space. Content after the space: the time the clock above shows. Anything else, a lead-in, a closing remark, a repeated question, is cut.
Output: 14:40
